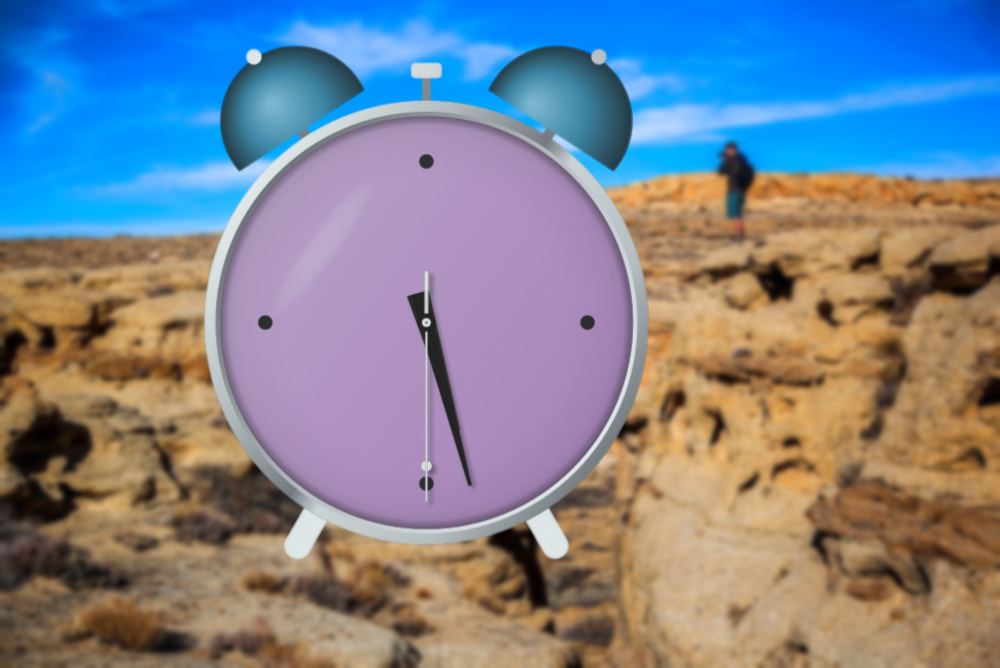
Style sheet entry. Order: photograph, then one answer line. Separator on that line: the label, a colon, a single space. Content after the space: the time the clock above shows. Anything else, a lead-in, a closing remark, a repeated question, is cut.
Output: 5:27:30
